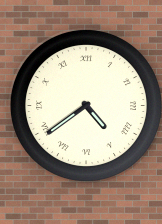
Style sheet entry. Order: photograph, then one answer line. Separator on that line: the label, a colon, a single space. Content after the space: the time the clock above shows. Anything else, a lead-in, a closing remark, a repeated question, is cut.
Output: 4:39
